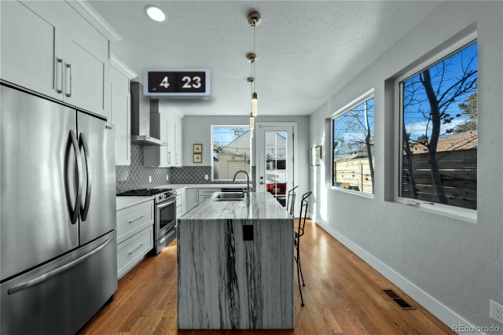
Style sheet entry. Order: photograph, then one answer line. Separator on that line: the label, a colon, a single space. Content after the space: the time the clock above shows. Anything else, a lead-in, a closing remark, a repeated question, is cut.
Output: 4:23
